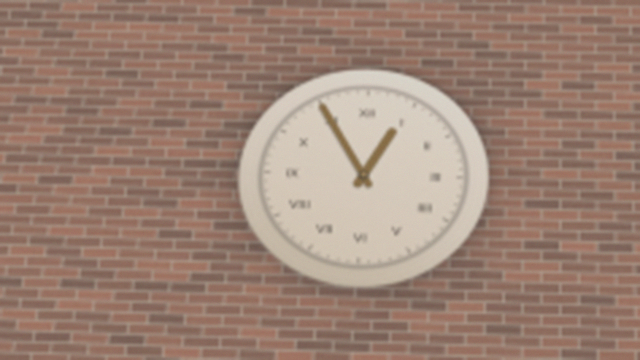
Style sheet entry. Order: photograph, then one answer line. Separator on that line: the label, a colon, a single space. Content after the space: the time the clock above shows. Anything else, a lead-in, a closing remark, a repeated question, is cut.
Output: 12:55
